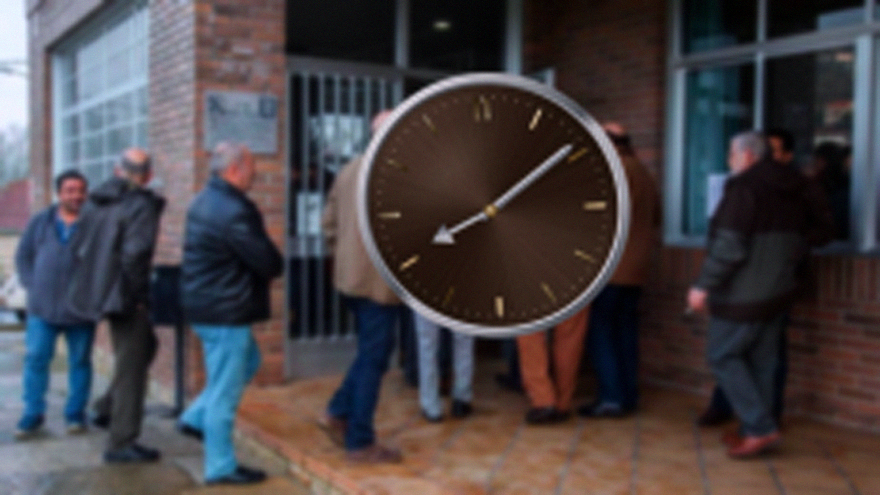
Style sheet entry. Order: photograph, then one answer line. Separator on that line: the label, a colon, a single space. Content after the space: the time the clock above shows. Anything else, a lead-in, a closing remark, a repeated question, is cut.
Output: 8:09
